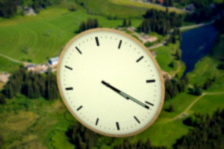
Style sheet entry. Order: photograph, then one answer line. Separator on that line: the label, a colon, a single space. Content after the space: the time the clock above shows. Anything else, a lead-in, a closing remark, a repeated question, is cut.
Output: 4:21
